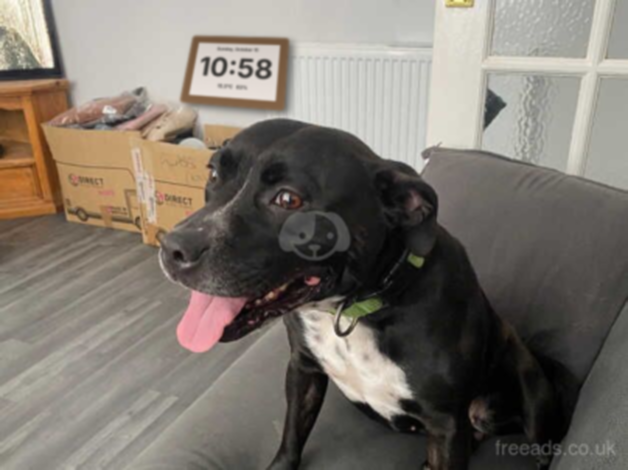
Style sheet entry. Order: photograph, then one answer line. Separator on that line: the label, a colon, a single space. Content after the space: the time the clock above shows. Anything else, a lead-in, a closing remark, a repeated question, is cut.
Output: 10:58
